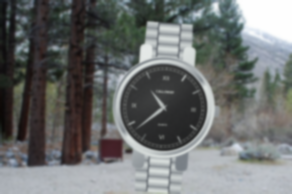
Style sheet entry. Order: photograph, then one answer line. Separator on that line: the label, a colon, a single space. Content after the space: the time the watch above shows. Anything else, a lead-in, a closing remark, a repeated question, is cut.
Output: 10:38
